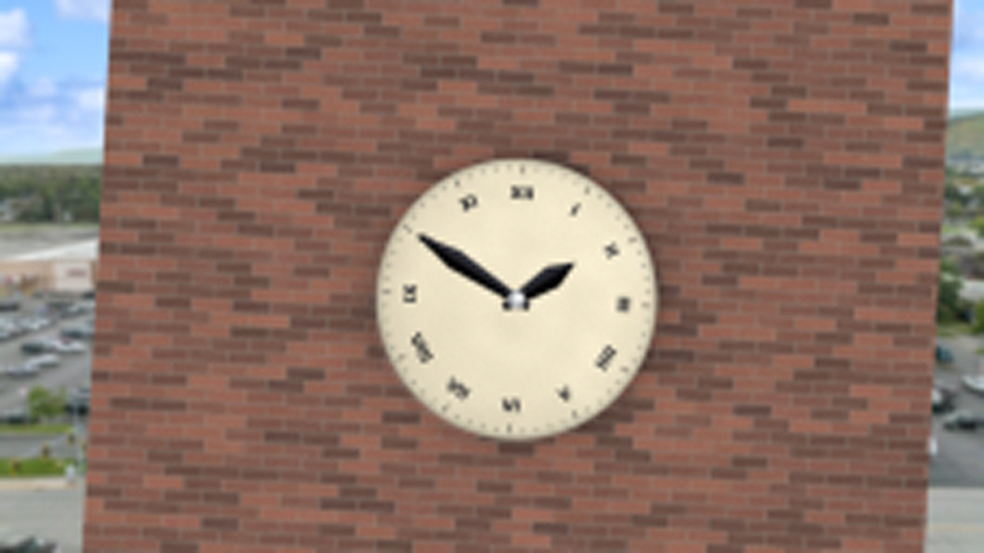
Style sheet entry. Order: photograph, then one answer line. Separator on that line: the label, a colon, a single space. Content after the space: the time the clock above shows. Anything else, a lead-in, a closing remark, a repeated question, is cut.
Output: 1:50
